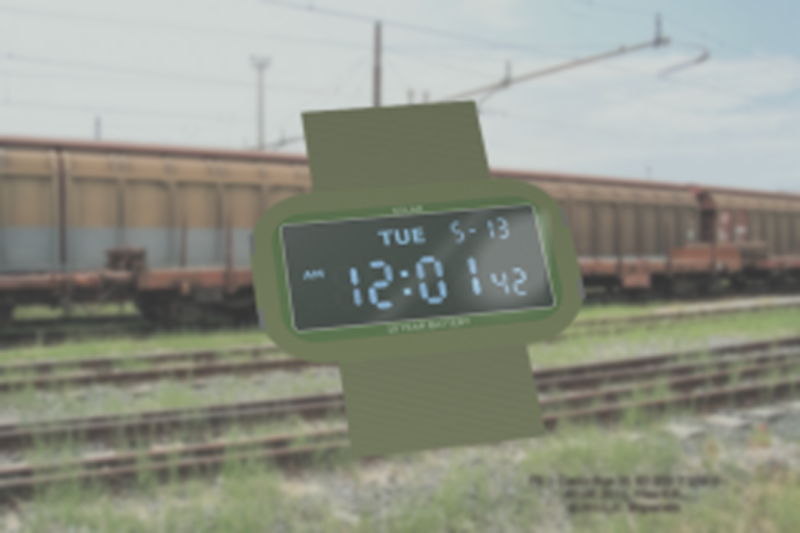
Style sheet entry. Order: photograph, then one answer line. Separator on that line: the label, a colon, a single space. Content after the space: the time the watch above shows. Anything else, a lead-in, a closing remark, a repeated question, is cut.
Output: 12:01:42
